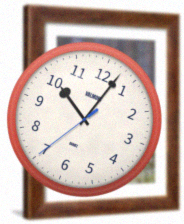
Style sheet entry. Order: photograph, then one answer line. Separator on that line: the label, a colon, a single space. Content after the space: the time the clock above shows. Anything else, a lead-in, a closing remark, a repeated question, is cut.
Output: 10:02:35
